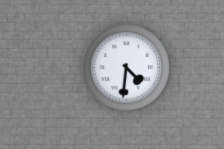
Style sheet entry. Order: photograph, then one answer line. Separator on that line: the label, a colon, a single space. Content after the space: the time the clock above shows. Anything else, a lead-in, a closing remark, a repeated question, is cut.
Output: 4:31
